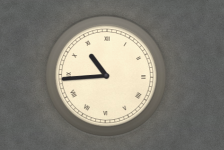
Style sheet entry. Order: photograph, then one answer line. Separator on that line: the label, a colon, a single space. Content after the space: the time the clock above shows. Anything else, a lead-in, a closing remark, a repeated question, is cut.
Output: 10:44
